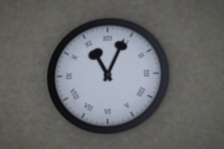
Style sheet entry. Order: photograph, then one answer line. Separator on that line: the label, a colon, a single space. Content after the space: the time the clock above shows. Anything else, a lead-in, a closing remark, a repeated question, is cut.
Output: 11:04
